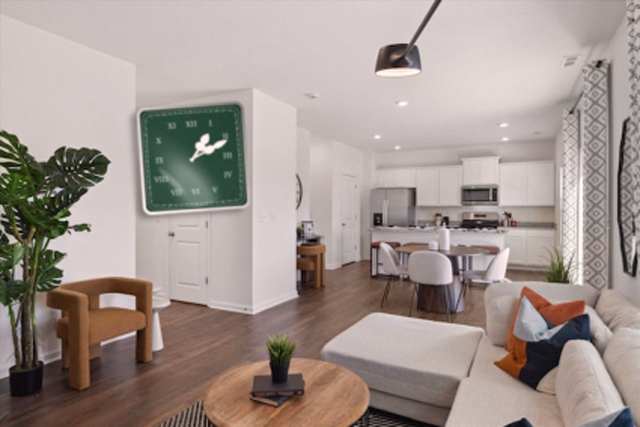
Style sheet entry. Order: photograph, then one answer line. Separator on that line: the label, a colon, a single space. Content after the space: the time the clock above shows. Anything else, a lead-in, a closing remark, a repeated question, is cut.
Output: 1:11
